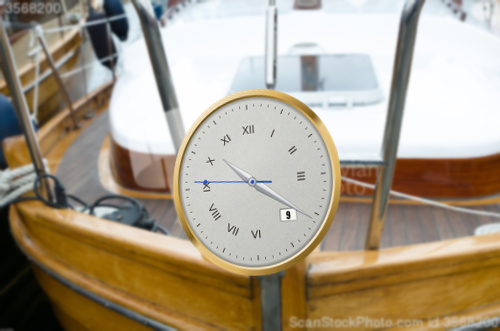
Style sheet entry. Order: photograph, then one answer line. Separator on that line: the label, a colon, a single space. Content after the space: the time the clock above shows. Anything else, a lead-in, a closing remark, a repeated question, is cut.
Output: 10:20:46
